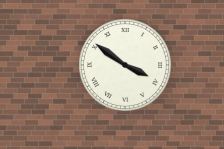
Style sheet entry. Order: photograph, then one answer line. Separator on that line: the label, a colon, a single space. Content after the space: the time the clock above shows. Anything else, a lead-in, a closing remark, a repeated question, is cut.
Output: 3:51
